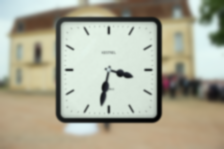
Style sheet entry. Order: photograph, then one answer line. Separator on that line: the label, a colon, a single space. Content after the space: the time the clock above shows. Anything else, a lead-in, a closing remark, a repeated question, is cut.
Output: 3:32
